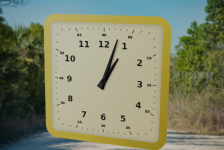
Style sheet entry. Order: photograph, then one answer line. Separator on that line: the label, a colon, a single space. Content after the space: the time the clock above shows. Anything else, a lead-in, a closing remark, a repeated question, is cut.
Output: 1:03
